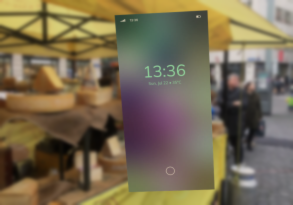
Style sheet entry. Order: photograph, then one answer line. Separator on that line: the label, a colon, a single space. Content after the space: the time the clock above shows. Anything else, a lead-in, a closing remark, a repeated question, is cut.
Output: 13:36
